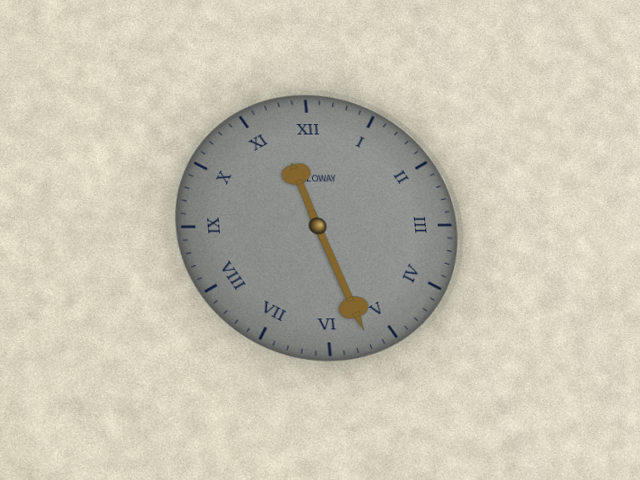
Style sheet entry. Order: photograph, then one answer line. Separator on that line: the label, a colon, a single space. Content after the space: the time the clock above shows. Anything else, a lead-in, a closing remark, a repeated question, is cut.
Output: 11:27
